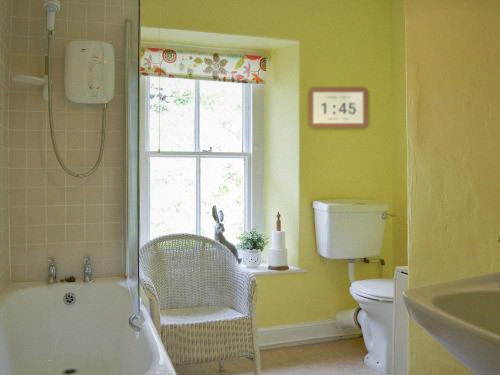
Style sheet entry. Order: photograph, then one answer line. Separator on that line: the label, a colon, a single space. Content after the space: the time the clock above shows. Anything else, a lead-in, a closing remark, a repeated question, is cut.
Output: 1:45
